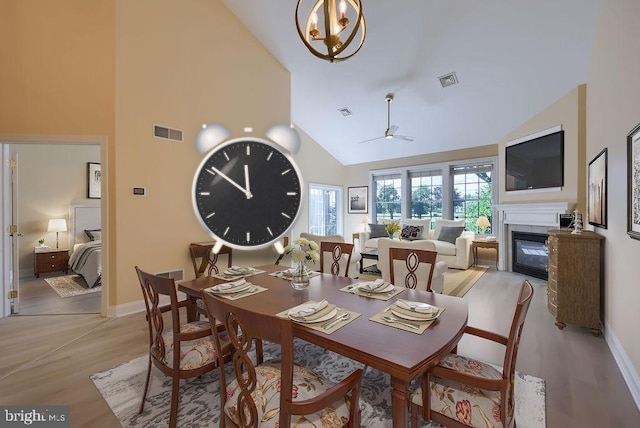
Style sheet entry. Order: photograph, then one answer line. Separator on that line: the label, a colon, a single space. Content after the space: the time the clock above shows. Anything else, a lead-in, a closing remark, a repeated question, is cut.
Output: 11:51
